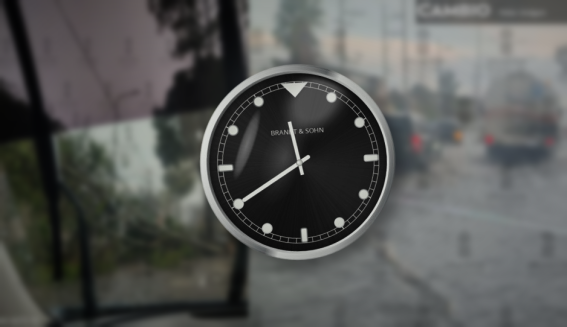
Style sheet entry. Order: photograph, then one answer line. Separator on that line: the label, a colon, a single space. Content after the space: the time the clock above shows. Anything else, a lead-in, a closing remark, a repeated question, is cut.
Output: 11:40
